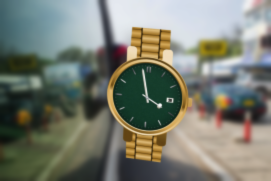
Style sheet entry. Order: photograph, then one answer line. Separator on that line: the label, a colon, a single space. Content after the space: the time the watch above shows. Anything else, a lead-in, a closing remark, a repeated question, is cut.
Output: 3:58
